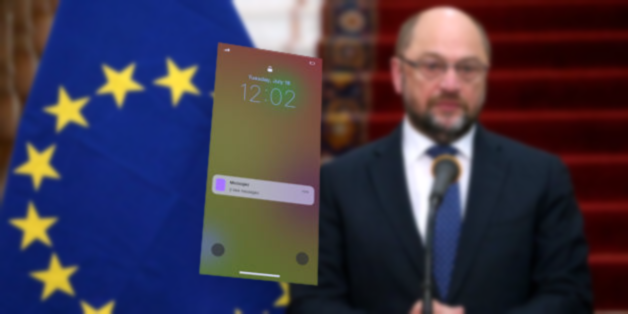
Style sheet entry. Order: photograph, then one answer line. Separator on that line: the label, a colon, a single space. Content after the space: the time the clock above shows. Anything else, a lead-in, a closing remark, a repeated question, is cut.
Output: 12:02
